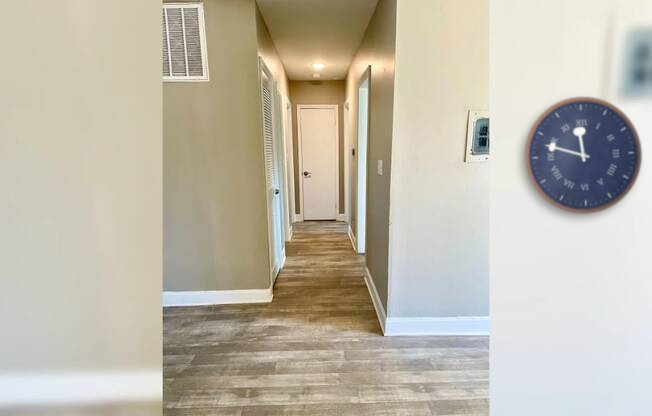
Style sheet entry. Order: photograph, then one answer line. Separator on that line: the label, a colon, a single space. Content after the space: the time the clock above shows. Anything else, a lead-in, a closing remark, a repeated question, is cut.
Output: 11:48
